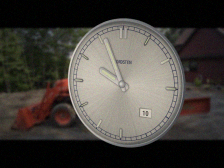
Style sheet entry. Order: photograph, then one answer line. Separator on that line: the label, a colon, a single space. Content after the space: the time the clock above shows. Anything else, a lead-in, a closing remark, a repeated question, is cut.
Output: 9:56
